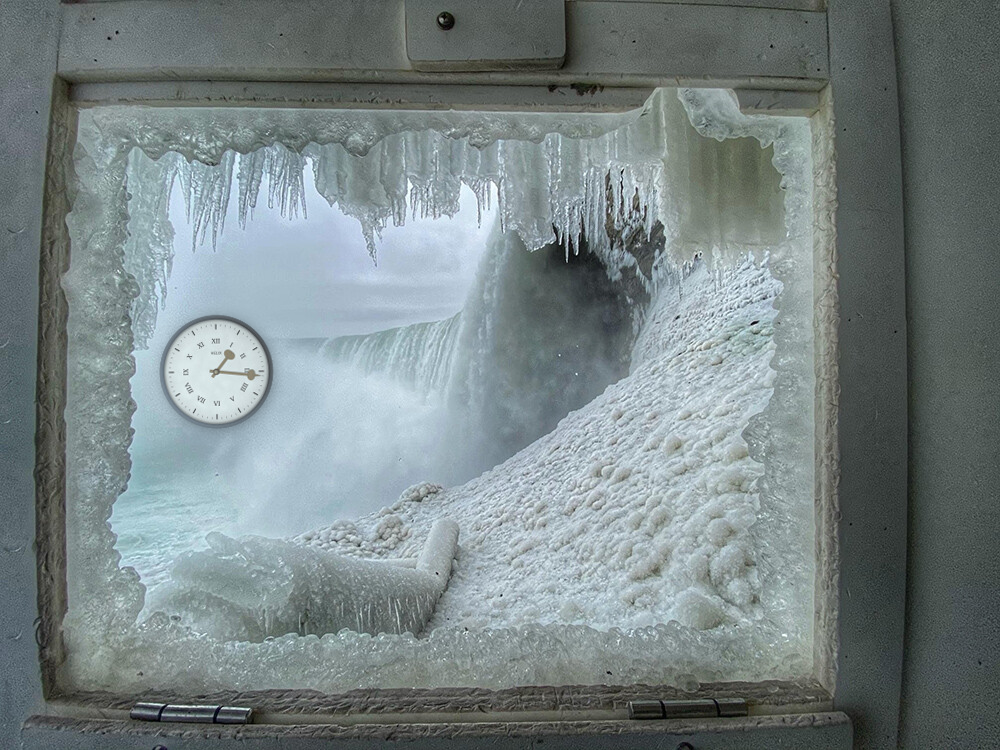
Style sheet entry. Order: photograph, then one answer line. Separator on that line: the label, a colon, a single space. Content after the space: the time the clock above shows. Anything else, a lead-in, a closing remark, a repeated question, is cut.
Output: 1:16
